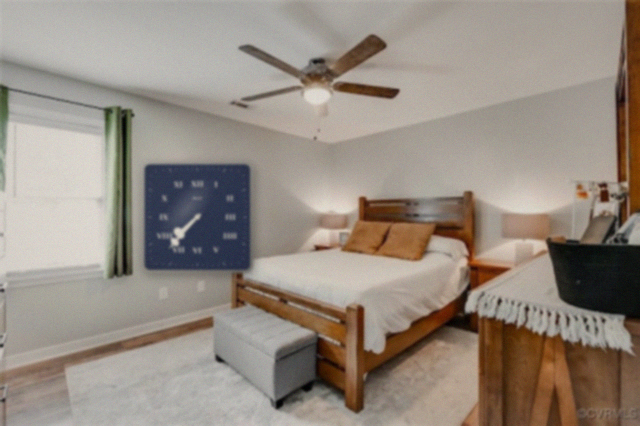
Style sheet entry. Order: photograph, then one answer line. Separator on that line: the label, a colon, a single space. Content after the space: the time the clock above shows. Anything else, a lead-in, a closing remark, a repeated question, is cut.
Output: 7:37
